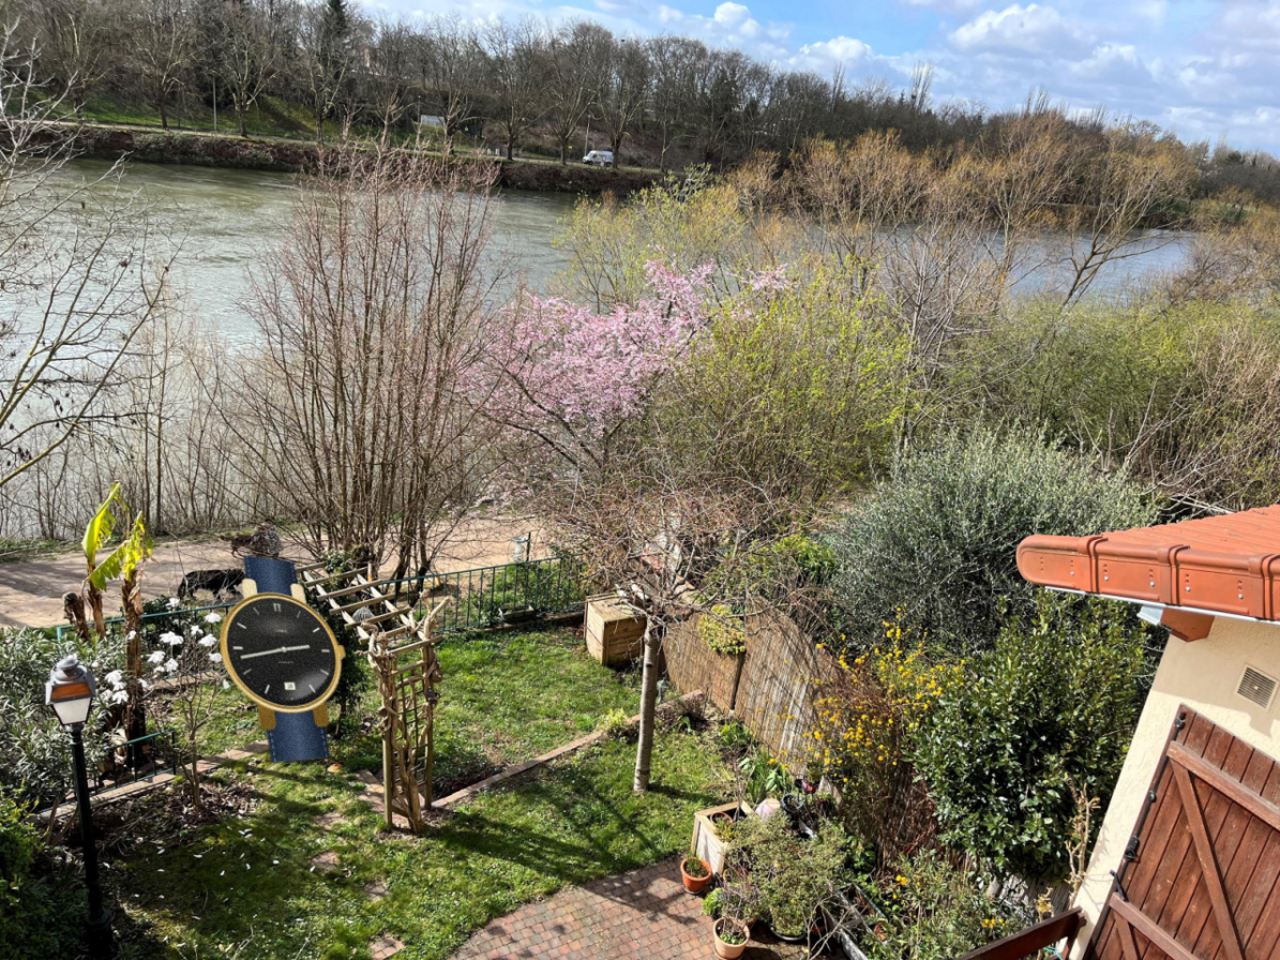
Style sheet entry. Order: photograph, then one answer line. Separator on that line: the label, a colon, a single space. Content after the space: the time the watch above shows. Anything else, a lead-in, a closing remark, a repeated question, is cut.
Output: 2:43
